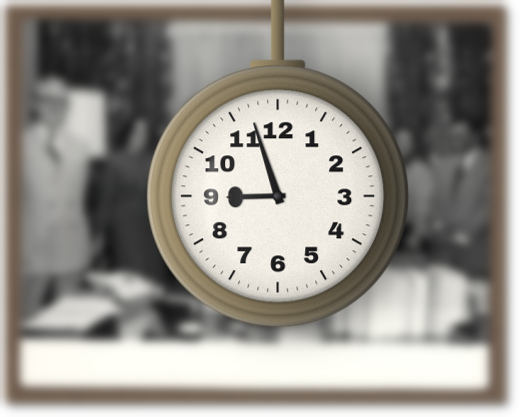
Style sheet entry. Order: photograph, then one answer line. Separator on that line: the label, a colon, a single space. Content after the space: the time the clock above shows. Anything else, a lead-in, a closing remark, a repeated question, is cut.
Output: 8:57
